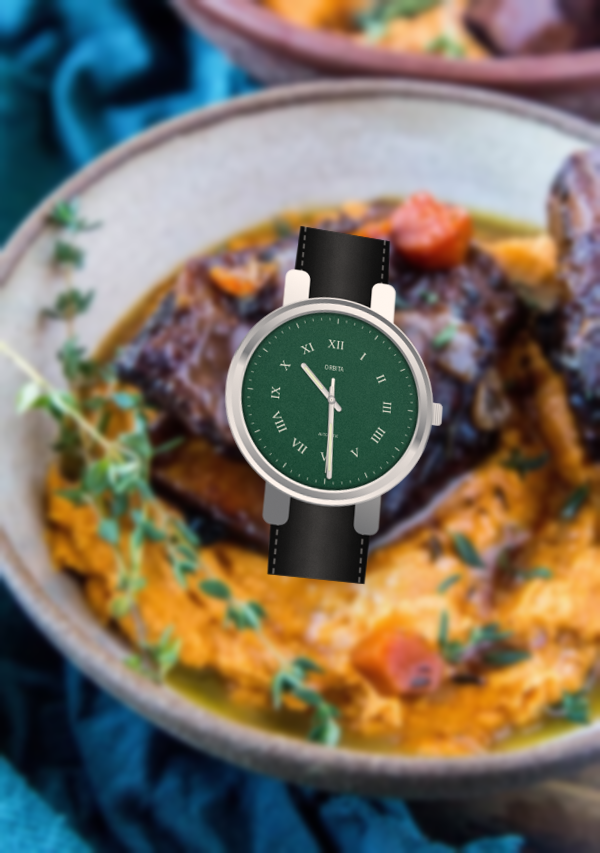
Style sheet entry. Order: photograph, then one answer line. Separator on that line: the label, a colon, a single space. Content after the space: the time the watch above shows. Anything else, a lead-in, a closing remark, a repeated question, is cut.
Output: 10:29:30
